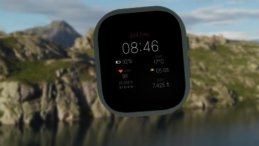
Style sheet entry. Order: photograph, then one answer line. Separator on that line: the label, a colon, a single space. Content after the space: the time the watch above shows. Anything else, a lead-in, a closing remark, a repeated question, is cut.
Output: 8:46
